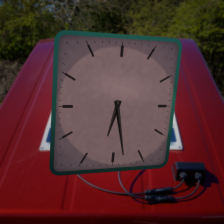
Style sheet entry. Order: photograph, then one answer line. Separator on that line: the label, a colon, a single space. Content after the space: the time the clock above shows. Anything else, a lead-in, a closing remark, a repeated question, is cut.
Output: 6:28
